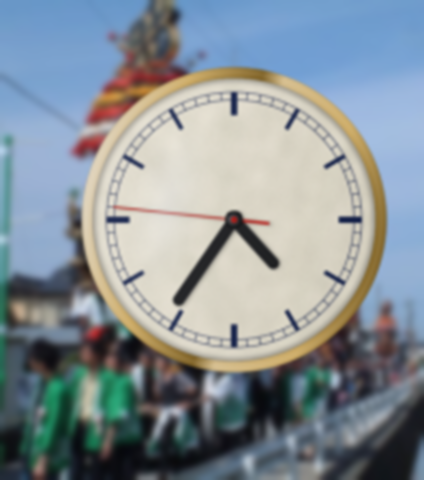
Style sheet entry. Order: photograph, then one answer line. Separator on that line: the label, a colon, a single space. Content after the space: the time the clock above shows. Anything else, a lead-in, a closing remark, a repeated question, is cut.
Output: 4:35:46
